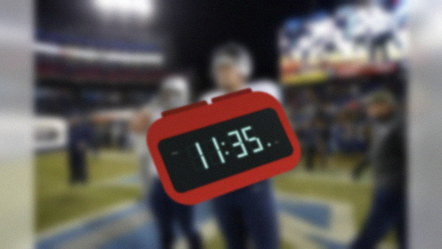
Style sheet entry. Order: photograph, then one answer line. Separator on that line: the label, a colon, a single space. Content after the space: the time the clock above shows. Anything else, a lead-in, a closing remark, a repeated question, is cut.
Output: 11:35
